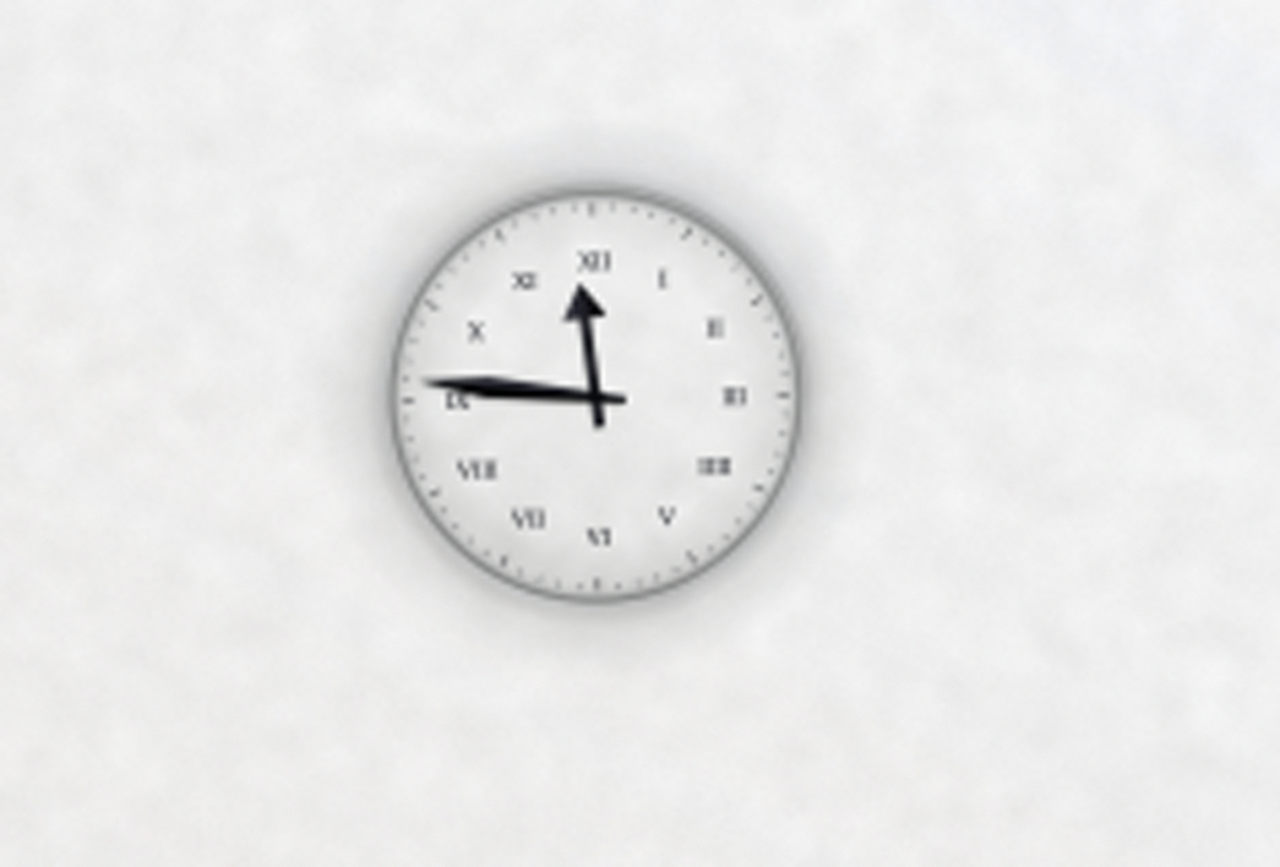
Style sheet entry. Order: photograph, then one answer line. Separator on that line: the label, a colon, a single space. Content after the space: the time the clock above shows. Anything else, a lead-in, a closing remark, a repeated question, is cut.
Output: 11:46
